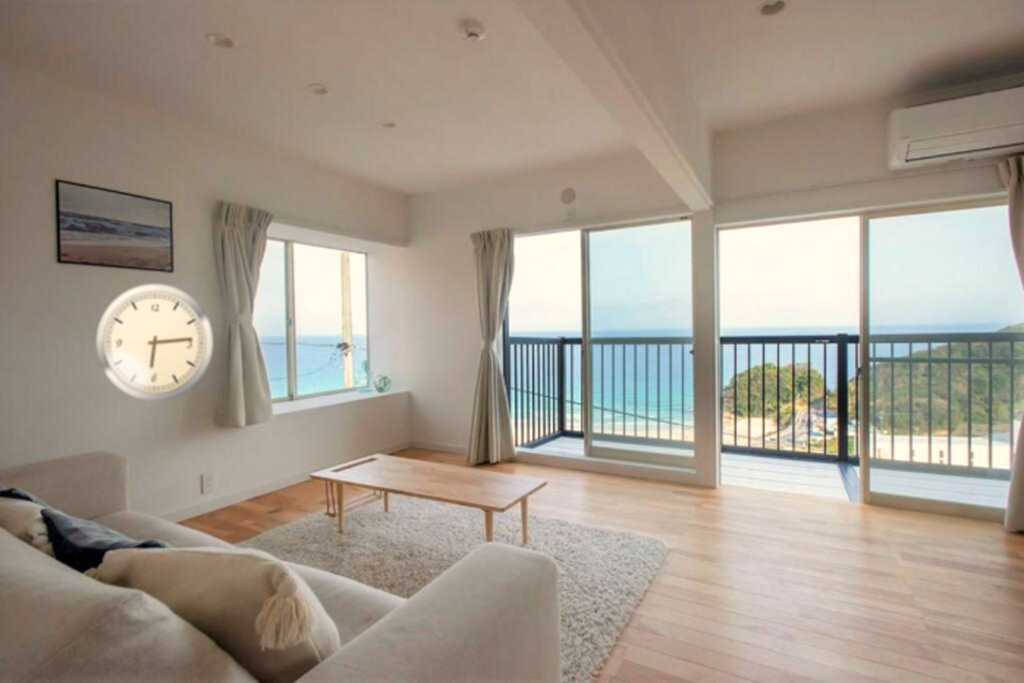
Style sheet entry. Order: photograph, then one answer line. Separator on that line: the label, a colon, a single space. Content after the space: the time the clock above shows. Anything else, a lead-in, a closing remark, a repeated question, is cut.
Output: 6:14
